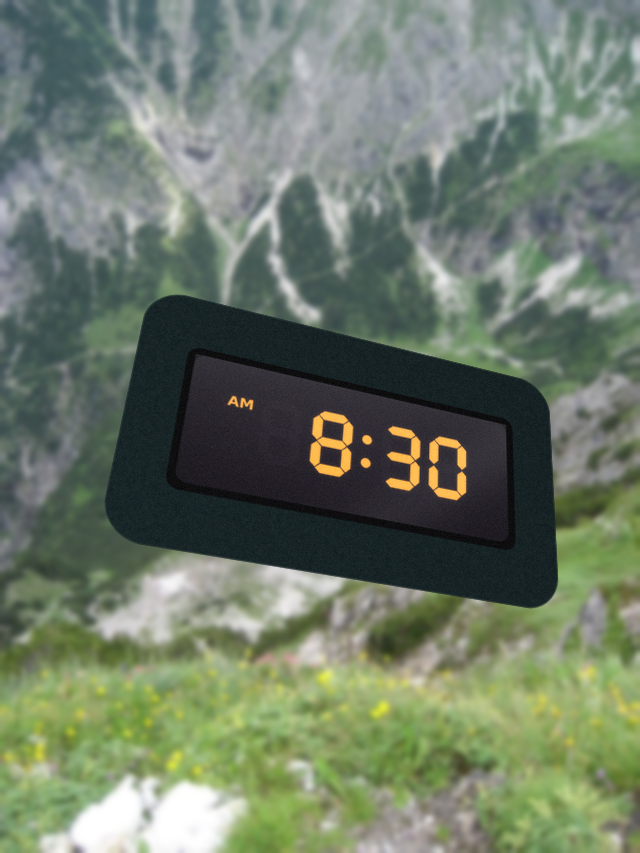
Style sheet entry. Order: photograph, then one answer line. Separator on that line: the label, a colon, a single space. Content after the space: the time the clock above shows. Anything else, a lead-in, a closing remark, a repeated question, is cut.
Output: 8:30
